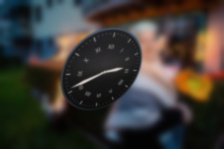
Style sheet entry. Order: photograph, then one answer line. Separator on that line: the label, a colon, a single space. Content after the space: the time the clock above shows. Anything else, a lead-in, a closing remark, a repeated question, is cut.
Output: 2:41
